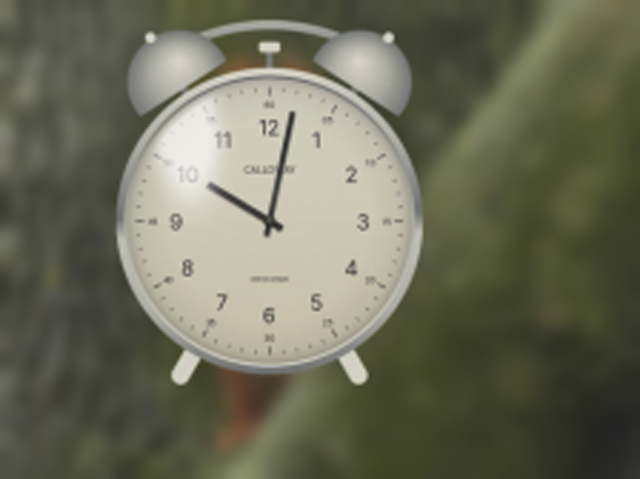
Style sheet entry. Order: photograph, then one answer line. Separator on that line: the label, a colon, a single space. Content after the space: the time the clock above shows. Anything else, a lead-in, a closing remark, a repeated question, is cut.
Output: 10:02
